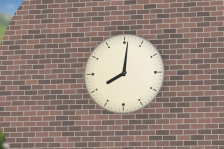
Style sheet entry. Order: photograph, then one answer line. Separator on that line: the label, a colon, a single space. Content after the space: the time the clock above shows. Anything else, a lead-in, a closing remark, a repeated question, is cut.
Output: 8:01
